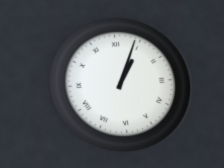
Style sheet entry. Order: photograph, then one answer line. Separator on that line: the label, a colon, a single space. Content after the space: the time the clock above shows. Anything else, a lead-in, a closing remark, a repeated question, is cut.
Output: 1:04
